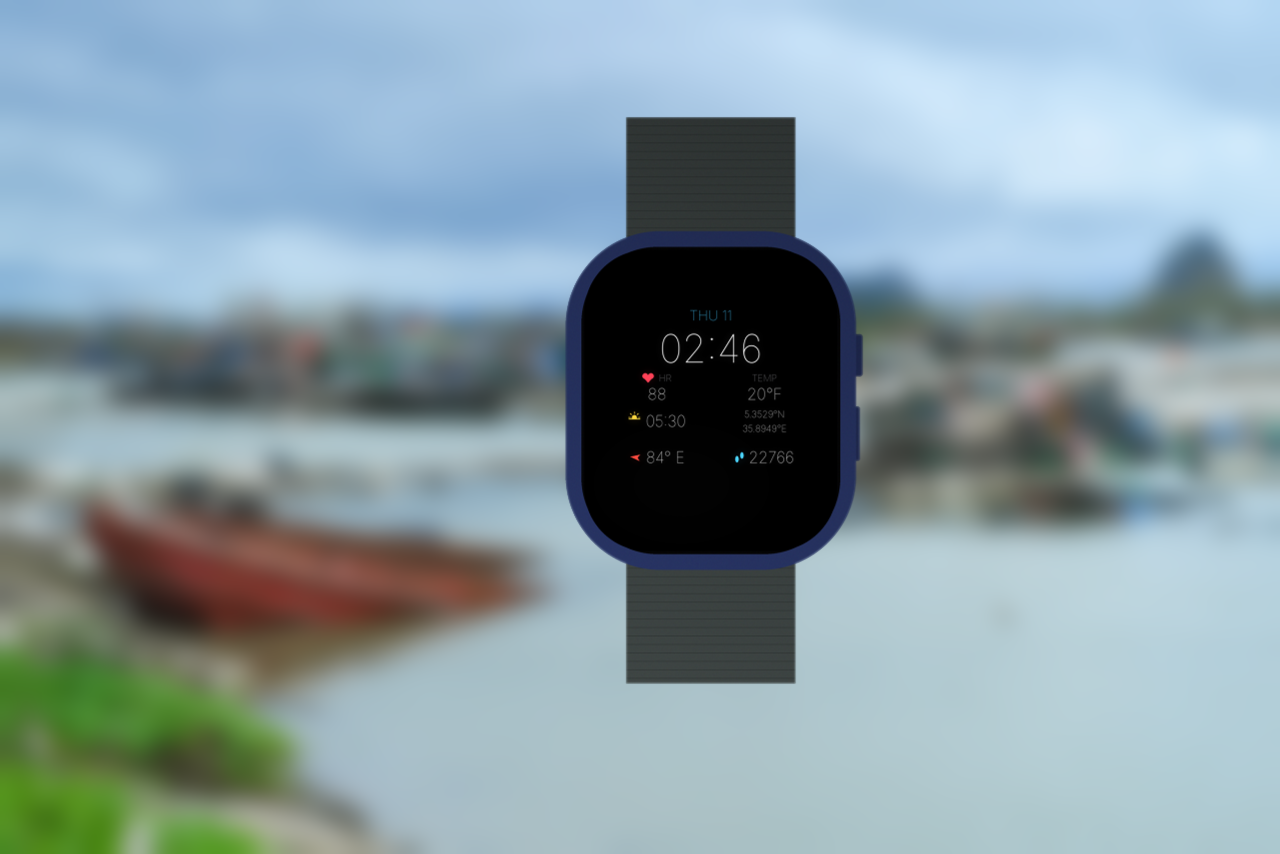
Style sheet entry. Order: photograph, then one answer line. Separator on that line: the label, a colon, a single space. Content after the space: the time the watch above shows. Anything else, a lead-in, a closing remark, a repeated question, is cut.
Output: 2:46
